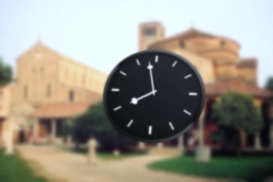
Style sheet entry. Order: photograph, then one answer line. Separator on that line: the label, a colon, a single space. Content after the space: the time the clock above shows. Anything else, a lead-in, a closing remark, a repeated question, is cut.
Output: 7:58
